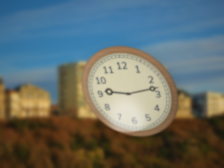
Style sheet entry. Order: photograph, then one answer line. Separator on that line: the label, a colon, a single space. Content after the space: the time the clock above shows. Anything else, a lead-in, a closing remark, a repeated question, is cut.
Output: 9:13
